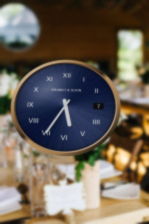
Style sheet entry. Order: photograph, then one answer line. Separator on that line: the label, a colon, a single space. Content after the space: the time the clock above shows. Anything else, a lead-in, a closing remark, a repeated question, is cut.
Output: 5:35
